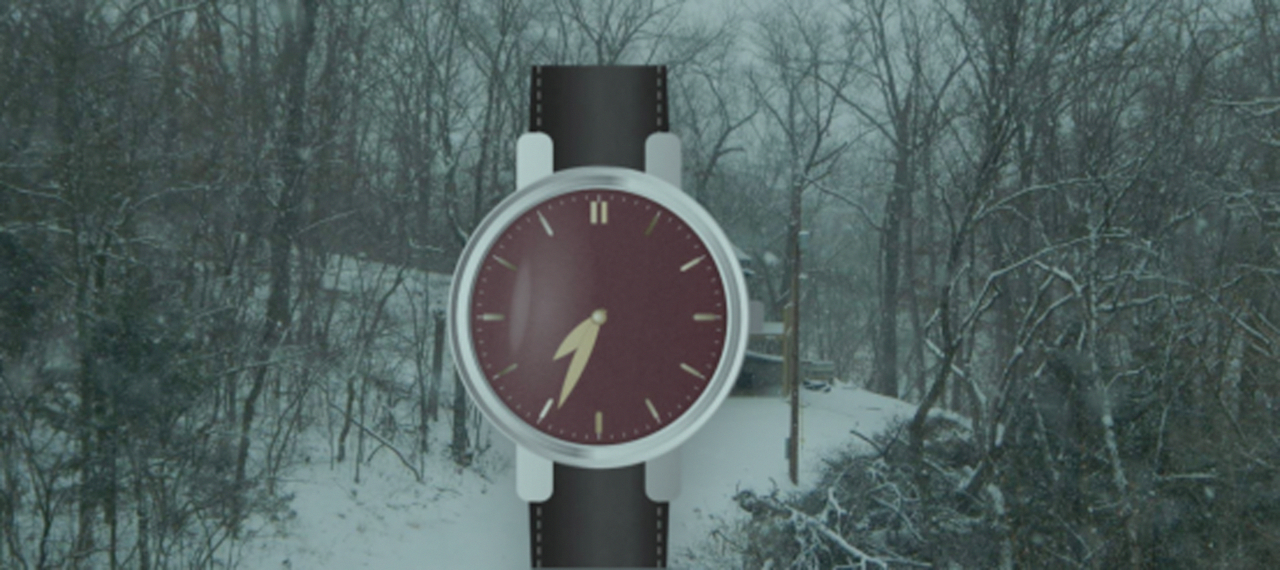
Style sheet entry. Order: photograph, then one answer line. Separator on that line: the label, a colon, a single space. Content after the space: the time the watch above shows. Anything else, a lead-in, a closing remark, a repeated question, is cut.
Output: 7:34
